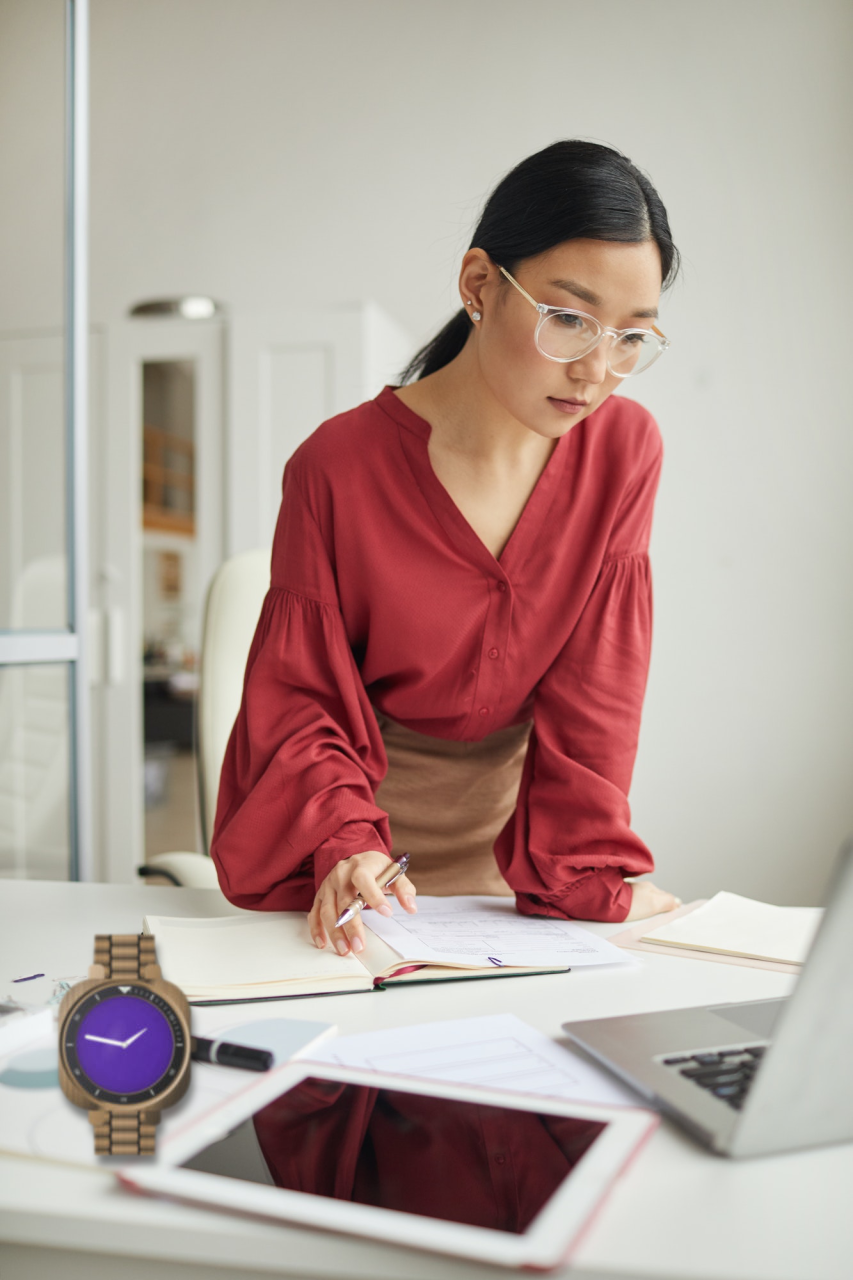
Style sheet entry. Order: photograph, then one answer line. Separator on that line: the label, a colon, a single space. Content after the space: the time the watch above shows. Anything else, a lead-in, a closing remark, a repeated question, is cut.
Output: 1:47
